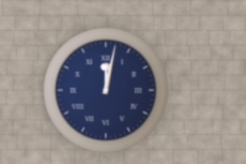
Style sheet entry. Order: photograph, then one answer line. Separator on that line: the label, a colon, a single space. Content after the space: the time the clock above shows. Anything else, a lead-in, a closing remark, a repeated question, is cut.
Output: 12:02
